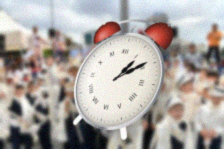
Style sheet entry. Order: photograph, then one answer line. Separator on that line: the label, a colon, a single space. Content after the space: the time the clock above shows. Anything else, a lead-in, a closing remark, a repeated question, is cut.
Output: 1:09
